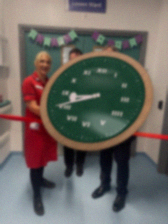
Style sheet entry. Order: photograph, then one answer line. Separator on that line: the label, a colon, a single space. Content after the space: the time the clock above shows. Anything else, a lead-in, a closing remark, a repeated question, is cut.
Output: 8:41
